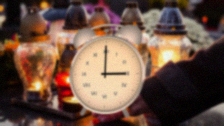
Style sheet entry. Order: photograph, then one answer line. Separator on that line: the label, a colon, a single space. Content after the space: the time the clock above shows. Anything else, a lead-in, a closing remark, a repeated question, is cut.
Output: 3:00
